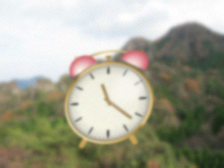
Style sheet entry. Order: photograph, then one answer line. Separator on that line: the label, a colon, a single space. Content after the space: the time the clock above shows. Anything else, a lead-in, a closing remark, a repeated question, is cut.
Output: 11:22
